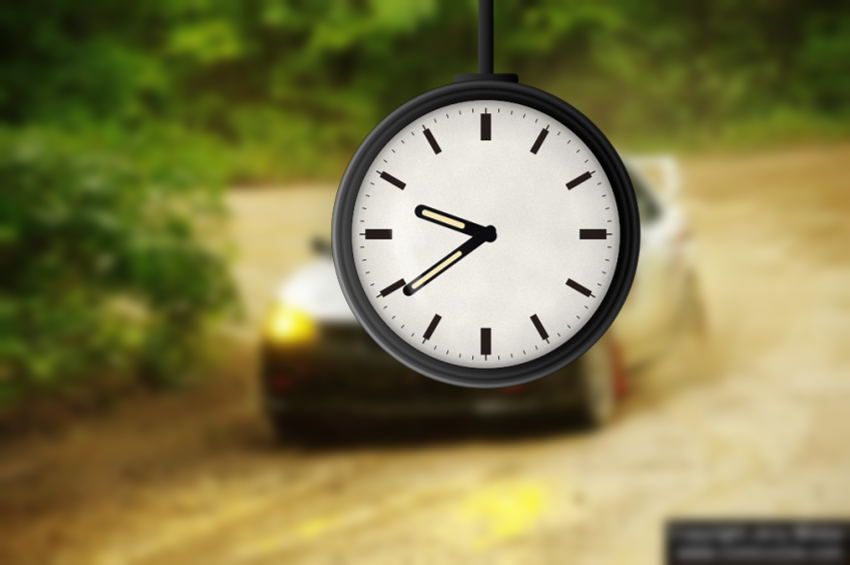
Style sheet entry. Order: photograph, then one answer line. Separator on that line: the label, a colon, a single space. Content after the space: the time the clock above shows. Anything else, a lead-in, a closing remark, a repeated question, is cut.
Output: 9:39
